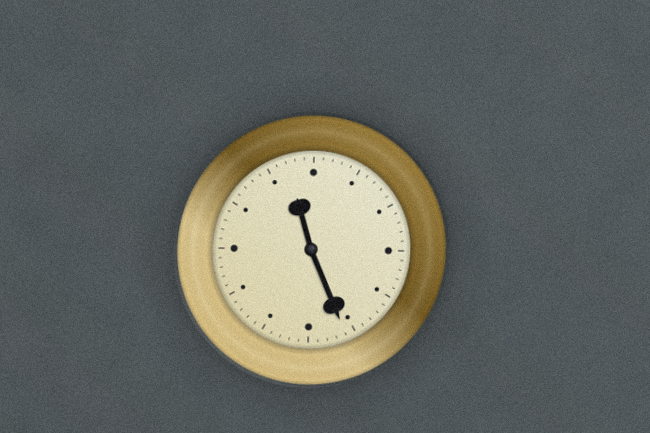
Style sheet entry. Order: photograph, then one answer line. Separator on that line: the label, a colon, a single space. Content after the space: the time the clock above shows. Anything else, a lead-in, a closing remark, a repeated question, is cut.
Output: 11:26
